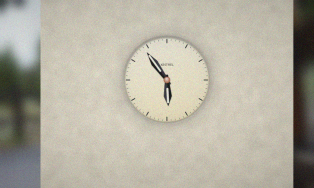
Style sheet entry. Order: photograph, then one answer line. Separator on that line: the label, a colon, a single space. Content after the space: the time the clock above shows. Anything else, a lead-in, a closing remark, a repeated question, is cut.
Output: 5:54
